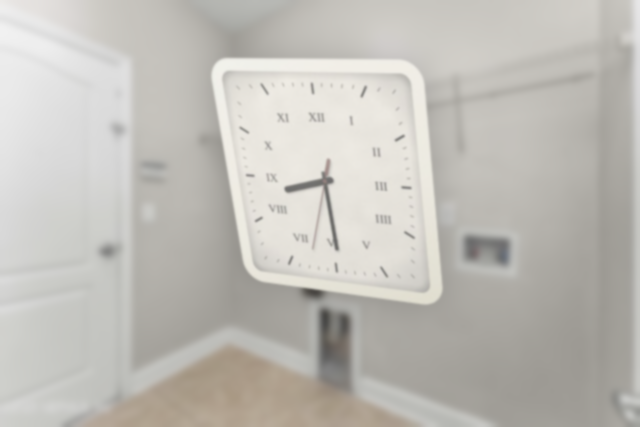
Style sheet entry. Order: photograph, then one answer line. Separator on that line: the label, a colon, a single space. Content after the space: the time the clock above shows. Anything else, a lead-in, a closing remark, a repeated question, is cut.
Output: 8:29:33
